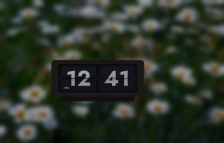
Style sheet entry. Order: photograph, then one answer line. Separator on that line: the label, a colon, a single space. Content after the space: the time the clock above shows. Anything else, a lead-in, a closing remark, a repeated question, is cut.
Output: 12:41
